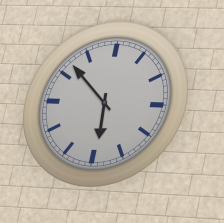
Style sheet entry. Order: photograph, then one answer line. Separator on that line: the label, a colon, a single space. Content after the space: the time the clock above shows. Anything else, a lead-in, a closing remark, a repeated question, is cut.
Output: 5:52
